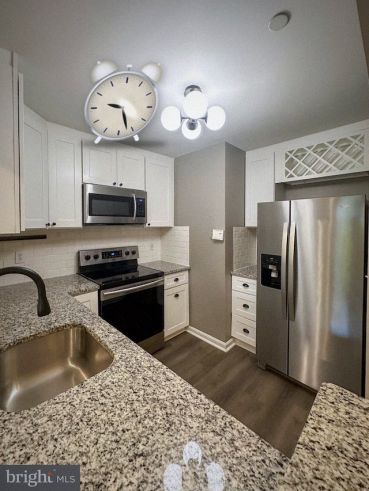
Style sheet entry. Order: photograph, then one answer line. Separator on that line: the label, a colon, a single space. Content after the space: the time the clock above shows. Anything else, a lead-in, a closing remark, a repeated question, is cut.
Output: 9:27
